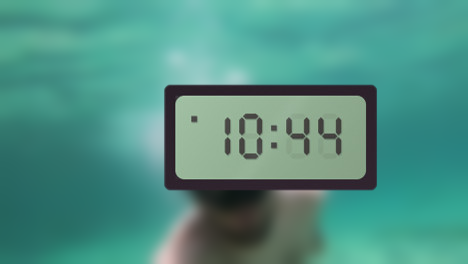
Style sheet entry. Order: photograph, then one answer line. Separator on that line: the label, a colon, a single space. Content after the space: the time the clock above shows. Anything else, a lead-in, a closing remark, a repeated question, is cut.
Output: 10:44
